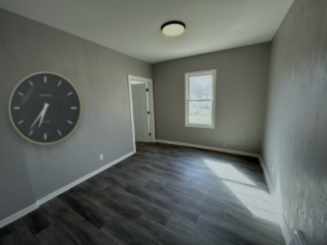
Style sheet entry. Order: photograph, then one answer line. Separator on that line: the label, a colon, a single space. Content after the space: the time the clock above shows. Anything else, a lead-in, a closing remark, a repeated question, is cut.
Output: 6:36
